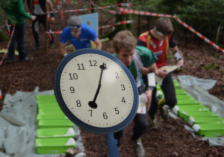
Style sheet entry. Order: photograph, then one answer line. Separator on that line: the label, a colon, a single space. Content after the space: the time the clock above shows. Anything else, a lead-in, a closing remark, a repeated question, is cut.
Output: 7:04
